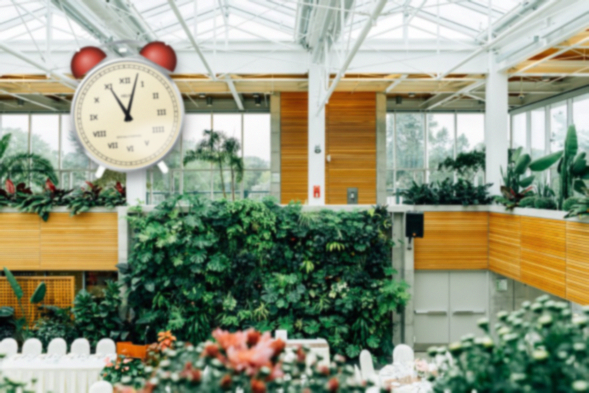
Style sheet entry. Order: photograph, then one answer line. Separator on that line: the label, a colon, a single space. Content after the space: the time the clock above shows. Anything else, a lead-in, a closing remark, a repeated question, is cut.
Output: 11:03
